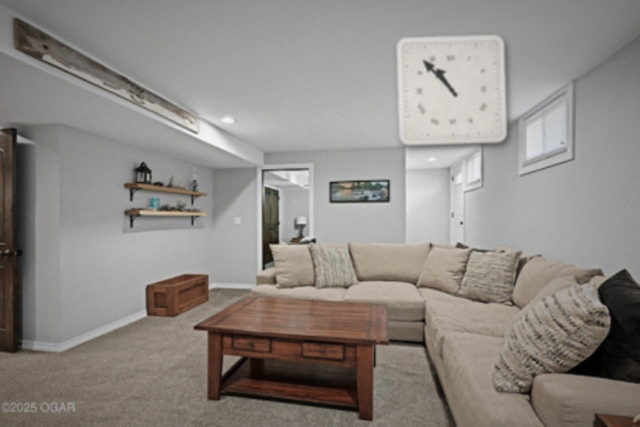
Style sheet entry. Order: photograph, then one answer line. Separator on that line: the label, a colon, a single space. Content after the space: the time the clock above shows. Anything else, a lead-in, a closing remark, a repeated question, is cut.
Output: 10:53
